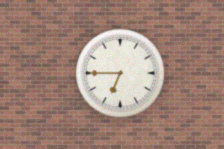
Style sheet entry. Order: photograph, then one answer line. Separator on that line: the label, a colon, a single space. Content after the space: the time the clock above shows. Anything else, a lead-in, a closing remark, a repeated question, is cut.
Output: 6:45
